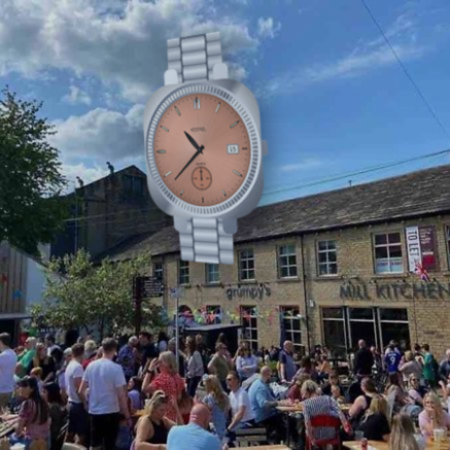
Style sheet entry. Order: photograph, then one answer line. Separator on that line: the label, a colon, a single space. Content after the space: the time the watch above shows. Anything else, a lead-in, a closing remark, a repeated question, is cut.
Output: 10:38
